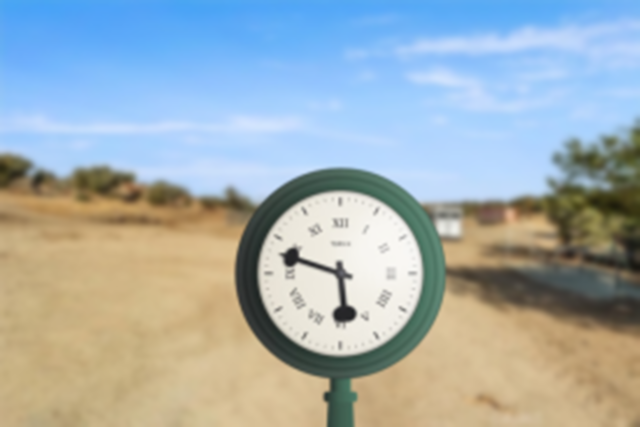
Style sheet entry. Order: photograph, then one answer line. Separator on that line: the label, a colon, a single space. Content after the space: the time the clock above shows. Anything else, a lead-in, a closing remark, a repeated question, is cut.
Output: 5:48
